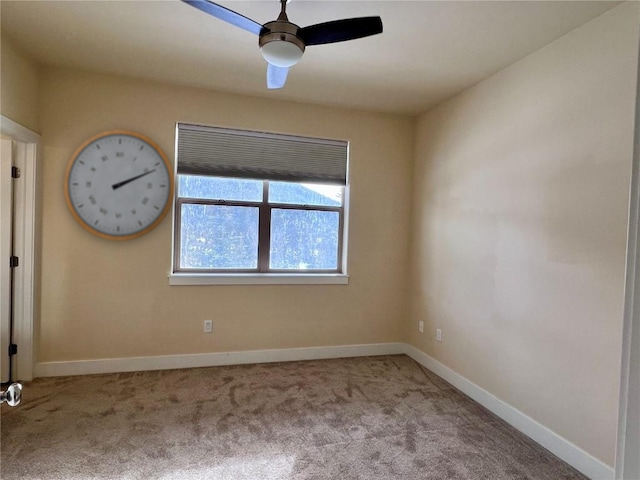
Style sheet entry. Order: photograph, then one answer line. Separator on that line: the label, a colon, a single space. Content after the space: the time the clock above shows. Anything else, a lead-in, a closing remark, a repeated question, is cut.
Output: 2:11
